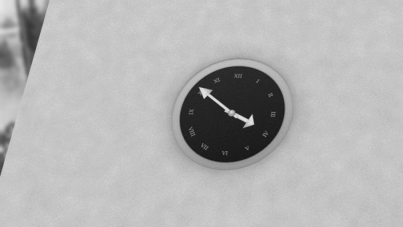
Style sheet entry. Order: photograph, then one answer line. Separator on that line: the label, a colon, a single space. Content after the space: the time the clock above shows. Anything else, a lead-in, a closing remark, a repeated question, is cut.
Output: 3:51
